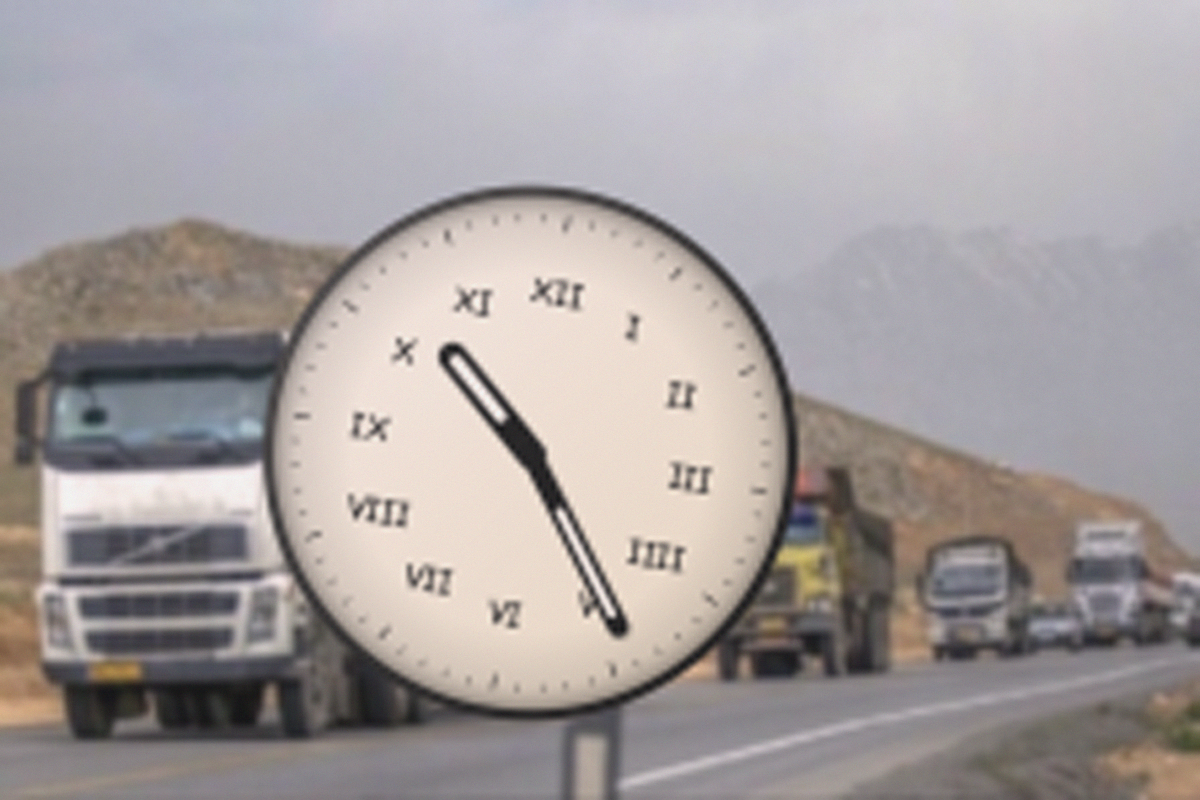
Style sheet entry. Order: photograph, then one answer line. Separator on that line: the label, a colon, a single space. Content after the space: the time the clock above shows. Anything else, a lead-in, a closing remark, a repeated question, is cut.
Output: 10:24
